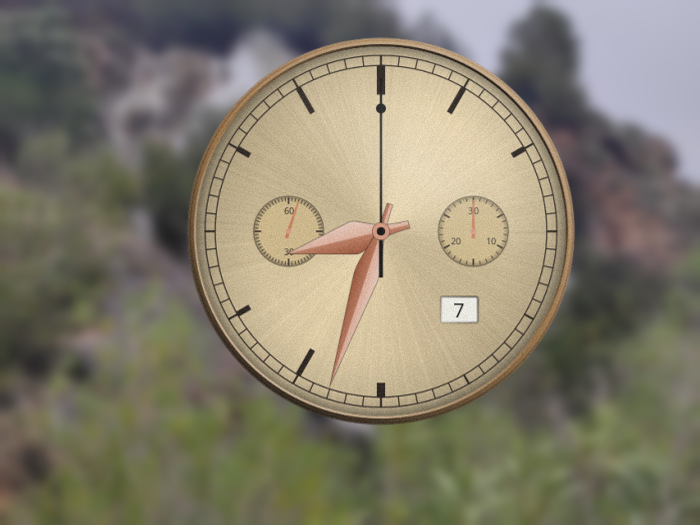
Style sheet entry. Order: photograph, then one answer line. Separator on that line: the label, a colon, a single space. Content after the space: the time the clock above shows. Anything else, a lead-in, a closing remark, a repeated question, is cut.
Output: 8:33:03
